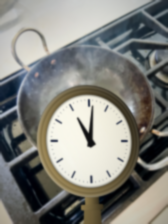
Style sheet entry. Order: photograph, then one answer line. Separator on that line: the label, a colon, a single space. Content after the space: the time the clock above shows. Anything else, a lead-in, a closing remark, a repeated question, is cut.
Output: 11:01
